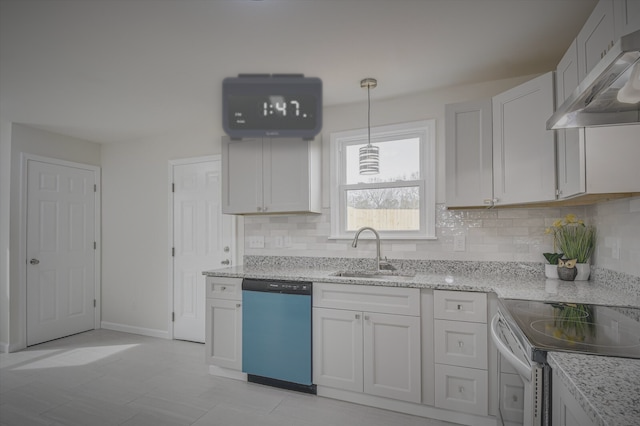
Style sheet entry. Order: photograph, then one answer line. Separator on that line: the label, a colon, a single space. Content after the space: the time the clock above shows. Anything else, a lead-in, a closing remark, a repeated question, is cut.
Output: 1:47
